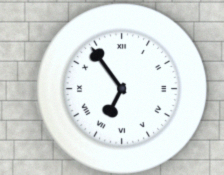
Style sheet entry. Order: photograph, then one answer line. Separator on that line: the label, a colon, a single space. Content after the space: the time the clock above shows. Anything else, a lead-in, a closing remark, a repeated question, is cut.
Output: 6:54
